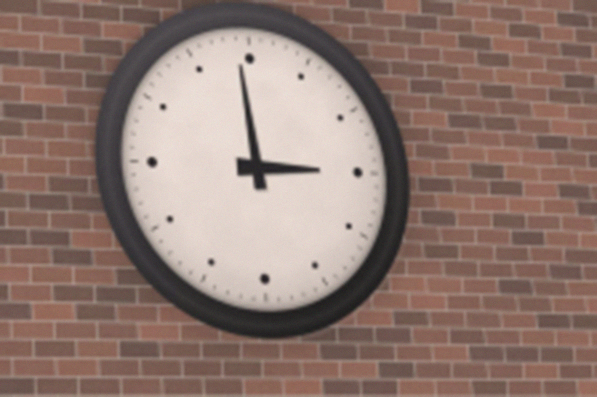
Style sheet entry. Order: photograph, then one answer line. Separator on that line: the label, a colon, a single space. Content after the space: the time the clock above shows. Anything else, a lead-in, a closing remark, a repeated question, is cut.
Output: 2:59
